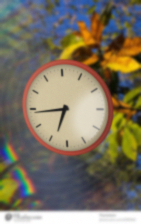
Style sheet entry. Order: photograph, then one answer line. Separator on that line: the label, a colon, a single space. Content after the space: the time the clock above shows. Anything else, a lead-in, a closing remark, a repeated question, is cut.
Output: 6:44
